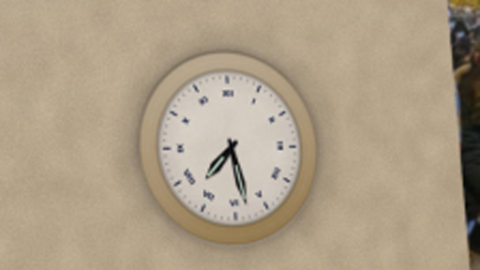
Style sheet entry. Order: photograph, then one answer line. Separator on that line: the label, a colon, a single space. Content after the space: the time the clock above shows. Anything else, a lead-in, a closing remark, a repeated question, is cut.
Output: 7:28
